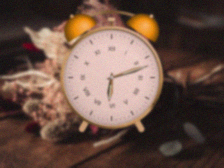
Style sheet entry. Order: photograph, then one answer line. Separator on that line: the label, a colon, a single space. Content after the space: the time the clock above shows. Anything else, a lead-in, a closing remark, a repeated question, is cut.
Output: 6:12
